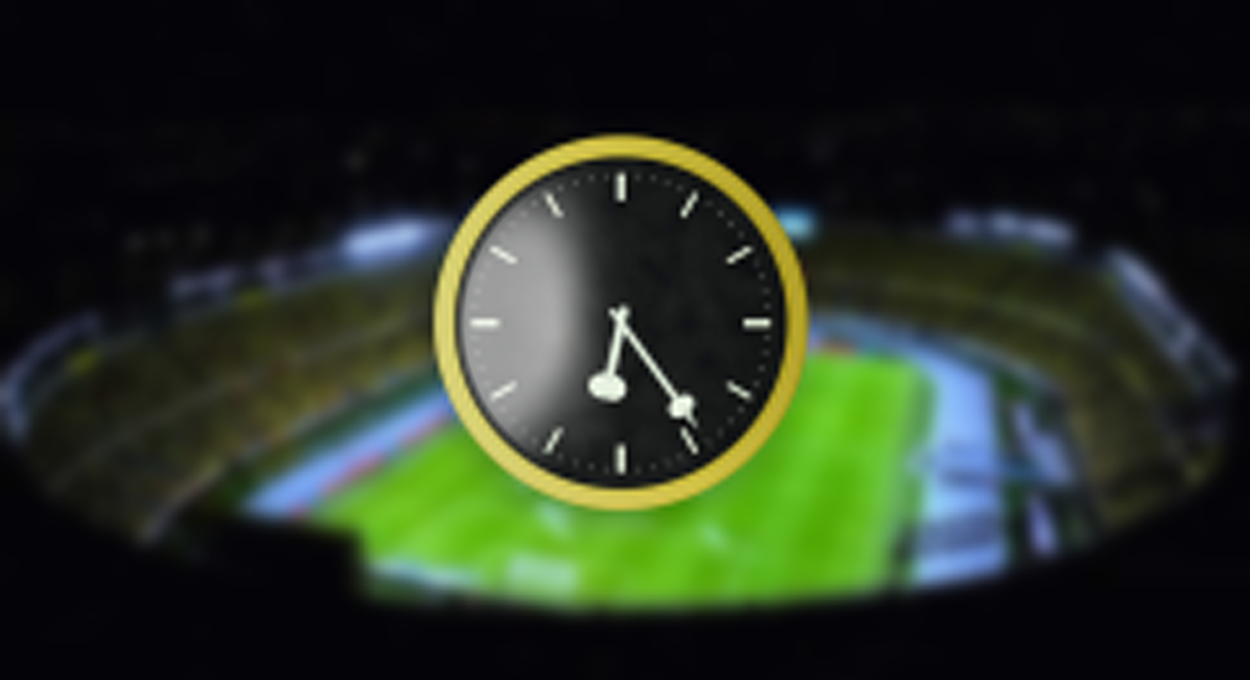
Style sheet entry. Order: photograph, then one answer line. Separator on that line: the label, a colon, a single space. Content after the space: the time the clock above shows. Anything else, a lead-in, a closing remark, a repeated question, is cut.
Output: 6:24
